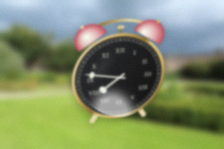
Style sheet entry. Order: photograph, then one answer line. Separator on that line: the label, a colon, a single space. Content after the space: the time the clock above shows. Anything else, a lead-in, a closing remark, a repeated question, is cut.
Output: 7:47
